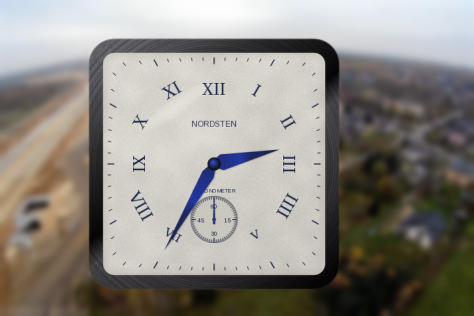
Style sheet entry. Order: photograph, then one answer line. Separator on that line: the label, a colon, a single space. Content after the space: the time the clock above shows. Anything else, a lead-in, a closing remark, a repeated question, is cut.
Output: 2:35
